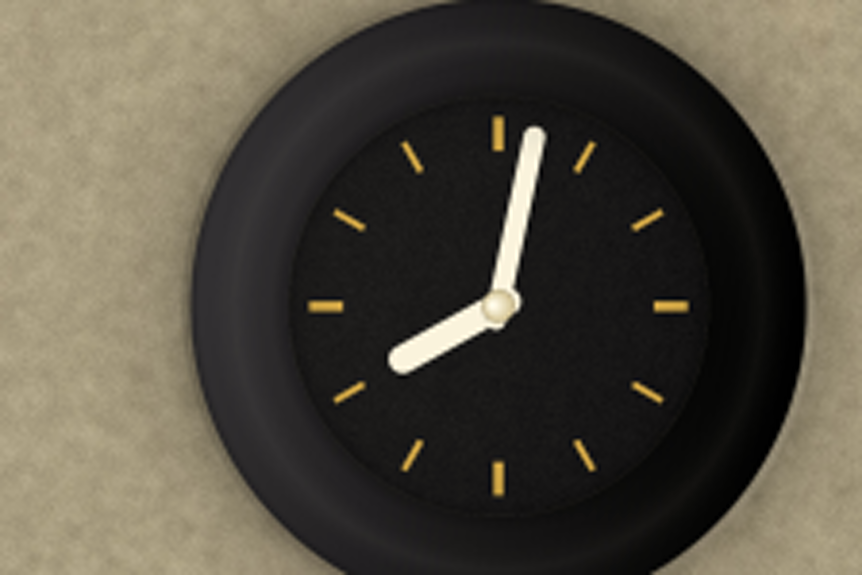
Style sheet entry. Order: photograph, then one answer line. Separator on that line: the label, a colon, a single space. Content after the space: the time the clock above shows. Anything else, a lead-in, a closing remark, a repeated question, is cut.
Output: 8:02
